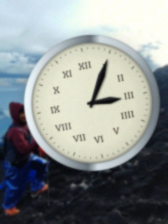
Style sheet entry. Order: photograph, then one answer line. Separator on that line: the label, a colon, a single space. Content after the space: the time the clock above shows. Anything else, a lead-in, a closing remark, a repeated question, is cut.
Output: 3:05
